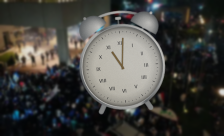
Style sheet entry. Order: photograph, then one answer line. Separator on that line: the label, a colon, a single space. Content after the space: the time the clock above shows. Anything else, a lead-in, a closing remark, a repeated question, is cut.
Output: 11:01
